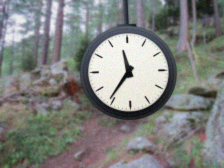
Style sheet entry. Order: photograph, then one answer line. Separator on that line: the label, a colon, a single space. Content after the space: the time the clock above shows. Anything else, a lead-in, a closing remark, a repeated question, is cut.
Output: 11:36
